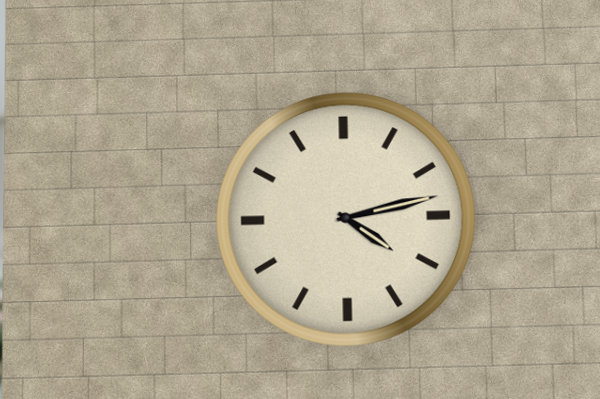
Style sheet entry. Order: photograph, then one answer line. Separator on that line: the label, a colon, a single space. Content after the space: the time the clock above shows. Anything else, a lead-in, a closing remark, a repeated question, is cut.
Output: 4:13
